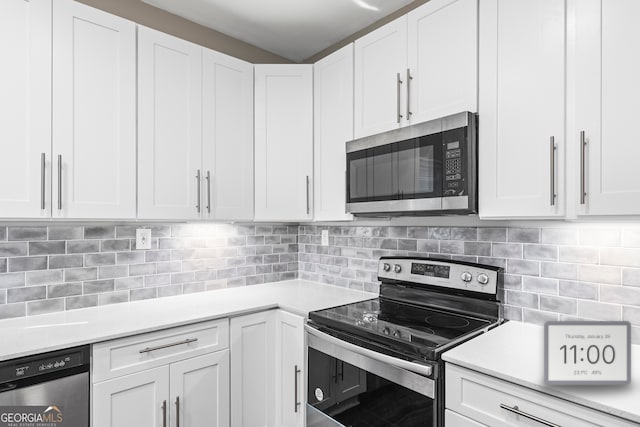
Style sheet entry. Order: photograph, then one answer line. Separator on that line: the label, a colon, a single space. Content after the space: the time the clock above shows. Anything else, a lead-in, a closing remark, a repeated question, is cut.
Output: 11:00
